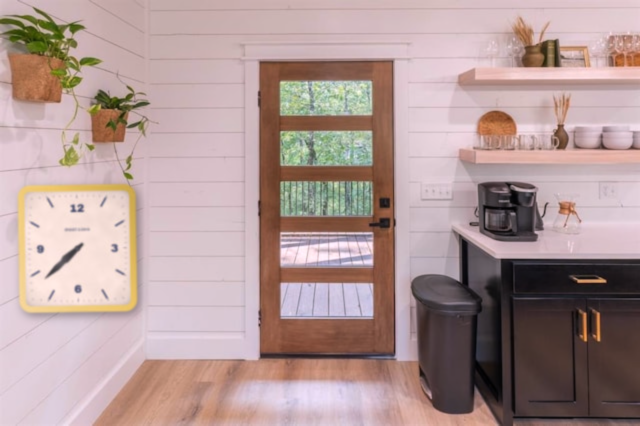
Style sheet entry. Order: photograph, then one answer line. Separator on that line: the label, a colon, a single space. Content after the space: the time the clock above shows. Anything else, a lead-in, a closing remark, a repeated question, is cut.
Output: 7:38
